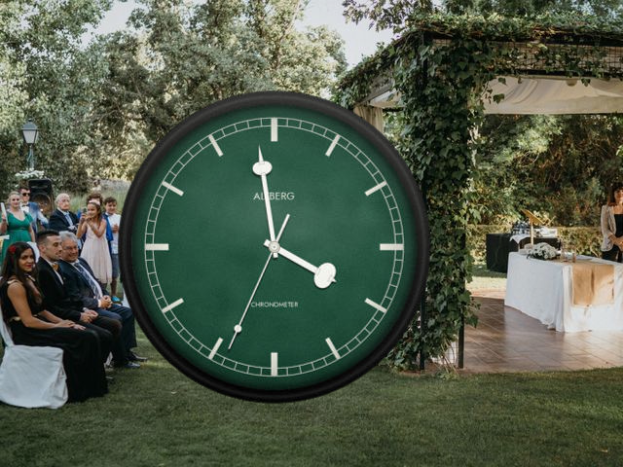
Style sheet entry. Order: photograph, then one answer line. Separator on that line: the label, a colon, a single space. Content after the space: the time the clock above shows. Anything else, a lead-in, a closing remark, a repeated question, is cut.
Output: 3:58:34
